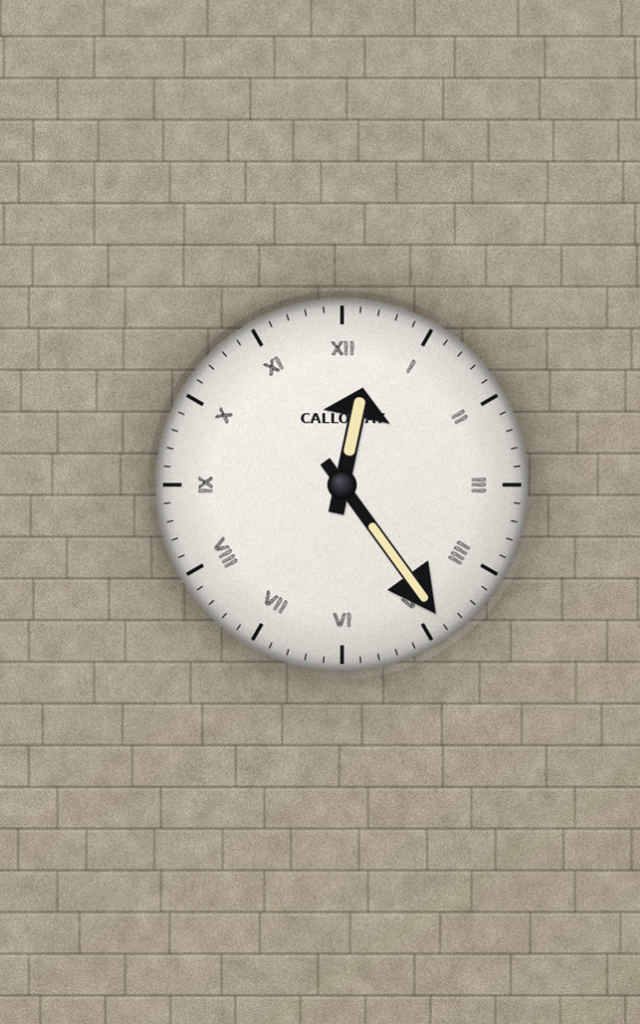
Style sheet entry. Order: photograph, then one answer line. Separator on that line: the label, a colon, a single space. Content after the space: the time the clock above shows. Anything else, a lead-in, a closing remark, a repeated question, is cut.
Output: 12:24
